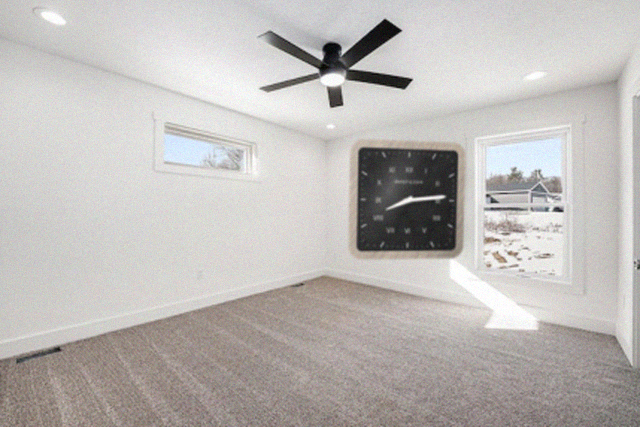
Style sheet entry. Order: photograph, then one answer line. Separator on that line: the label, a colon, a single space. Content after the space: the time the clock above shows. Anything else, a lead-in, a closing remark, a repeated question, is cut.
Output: 8:14
